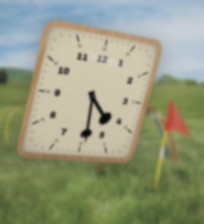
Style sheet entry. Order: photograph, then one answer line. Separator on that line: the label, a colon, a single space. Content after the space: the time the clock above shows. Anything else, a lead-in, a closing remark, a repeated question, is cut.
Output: 4:29
